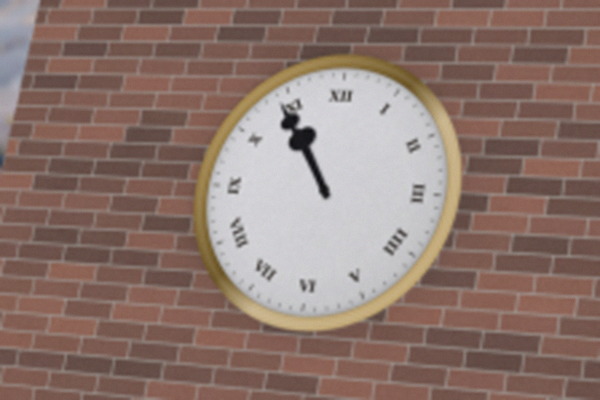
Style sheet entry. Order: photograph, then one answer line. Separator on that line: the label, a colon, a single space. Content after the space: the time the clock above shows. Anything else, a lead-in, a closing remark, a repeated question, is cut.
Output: 10:54
